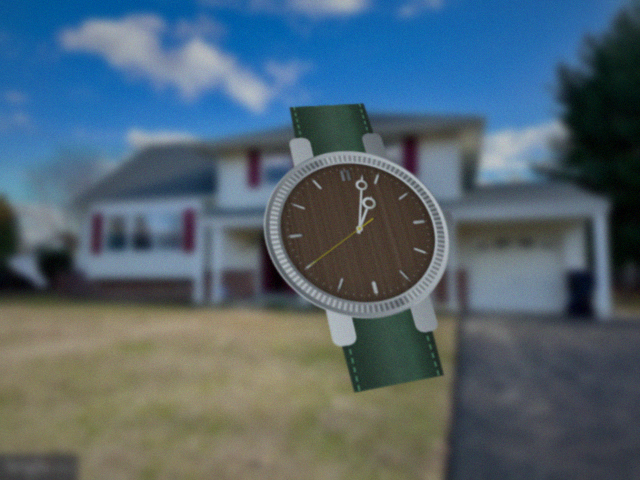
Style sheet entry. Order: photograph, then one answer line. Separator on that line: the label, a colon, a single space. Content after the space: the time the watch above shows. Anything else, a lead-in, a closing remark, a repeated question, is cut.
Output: 1:02:40
